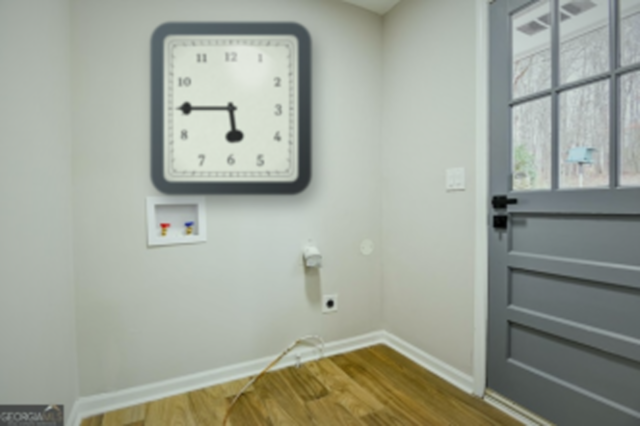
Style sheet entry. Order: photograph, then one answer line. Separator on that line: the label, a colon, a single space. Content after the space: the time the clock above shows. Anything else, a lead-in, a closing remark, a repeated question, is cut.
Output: 5:45
